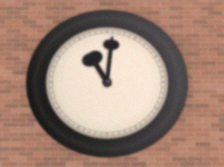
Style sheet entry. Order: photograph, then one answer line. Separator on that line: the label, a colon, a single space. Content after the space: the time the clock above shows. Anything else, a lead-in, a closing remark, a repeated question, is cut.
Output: 11:01
